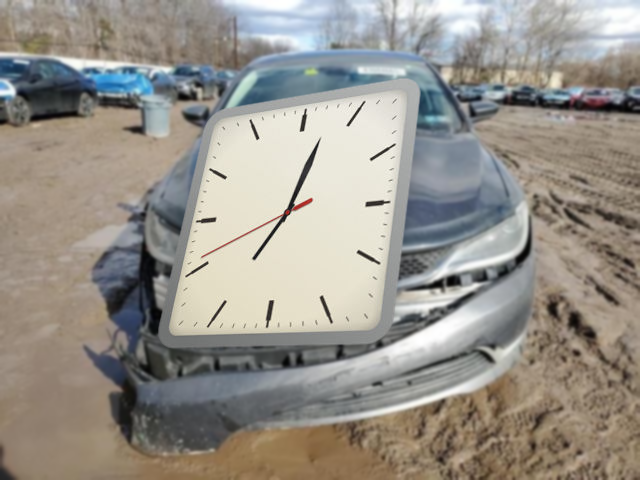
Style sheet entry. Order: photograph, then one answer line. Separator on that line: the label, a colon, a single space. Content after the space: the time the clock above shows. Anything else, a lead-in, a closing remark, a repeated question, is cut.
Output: 7:02:41
